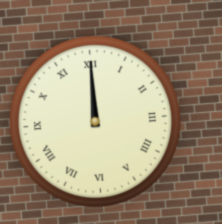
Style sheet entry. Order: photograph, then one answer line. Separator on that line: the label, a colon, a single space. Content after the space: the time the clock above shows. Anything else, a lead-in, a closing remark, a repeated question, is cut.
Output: 12:00
